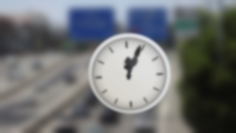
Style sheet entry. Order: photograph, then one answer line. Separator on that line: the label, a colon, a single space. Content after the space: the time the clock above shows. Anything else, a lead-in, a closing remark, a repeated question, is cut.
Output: 12:04
